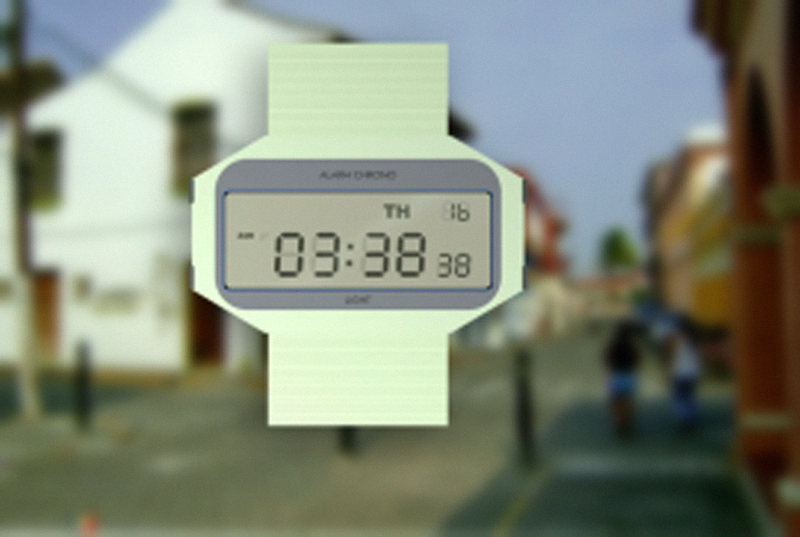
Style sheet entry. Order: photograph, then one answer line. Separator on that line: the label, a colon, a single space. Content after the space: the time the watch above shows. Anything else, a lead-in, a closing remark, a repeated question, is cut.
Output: 3:38:38
